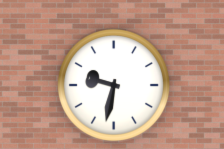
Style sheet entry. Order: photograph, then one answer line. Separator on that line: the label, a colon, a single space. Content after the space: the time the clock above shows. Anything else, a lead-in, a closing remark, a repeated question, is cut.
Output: 9:32
